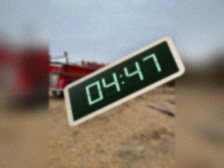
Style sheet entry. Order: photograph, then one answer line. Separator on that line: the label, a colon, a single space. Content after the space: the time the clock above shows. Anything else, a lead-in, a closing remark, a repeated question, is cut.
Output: 4:47
